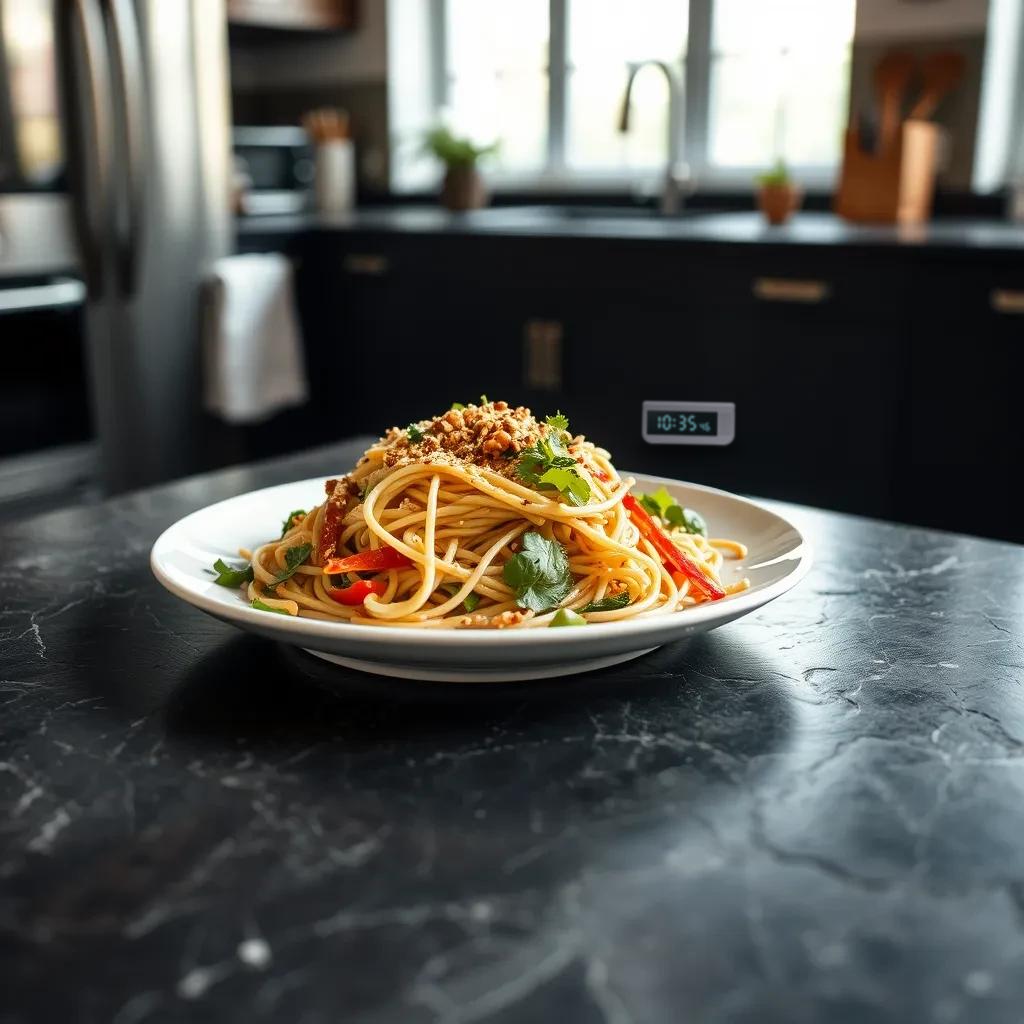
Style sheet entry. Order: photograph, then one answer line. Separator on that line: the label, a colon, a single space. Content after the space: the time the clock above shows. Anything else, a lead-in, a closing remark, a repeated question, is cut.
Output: 10:35
